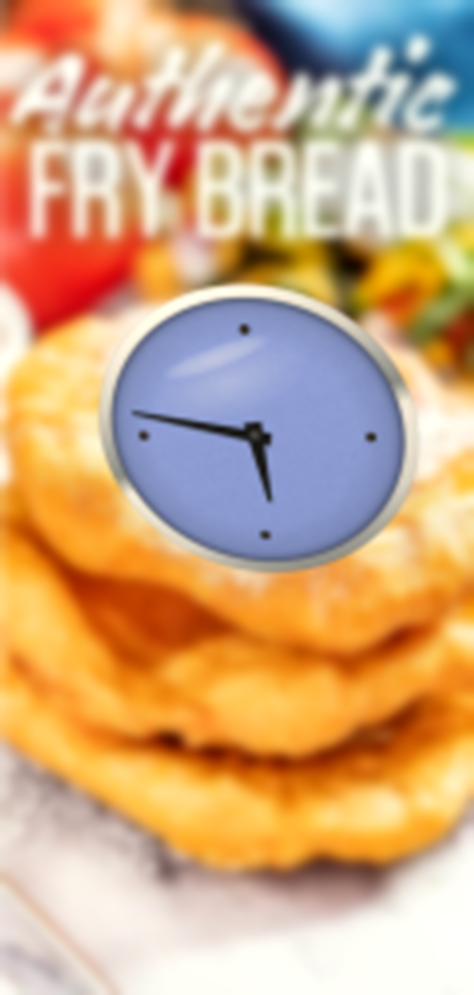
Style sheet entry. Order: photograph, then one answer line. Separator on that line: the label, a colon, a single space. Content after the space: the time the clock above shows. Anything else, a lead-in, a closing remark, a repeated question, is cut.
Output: 5:47
